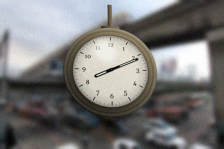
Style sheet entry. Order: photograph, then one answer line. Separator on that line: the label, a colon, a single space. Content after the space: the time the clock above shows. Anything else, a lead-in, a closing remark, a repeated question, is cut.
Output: 8:11
